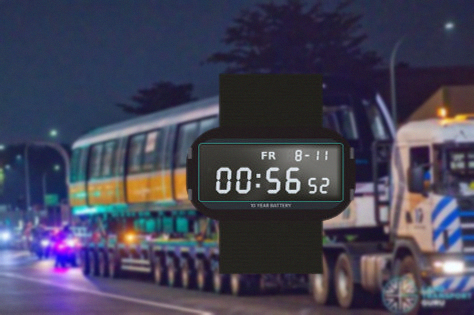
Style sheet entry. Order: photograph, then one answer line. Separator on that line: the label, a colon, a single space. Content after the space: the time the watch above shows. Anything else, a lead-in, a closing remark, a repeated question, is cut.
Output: 0:56:52
